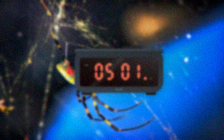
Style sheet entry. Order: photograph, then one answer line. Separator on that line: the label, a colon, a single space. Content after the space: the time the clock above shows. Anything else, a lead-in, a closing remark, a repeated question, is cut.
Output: 5:01
